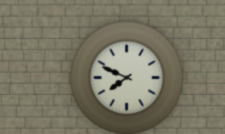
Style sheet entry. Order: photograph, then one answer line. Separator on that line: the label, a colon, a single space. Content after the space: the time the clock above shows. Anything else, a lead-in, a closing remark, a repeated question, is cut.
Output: 7:49
